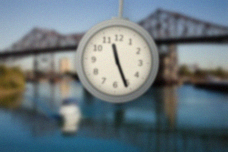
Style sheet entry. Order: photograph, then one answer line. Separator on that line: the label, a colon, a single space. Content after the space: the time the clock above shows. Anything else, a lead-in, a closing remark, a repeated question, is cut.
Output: 11:26
